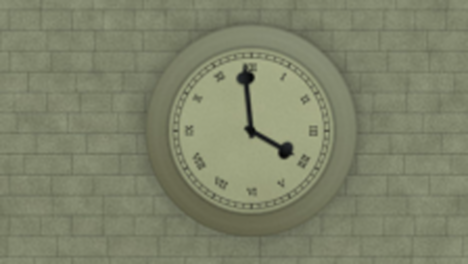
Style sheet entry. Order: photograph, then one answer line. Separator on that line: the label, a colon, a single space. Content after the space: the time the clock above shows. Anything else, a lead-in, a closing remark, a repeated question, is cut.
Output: 3:59
